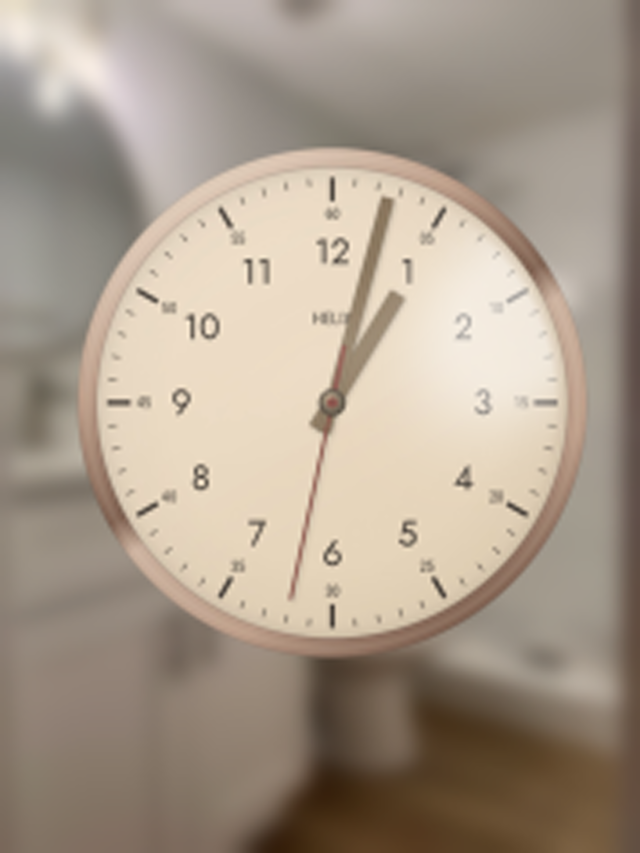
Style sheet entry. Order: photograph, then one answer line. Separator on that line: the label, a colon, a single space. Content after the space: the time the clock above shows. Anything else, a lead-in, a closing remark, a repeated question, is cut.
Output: 1:02:32
